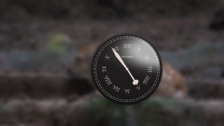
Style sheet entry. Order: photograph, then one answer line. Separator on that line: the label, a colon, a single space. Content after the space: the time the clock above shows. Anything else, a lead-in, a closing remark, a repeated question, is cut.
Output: 4:54
